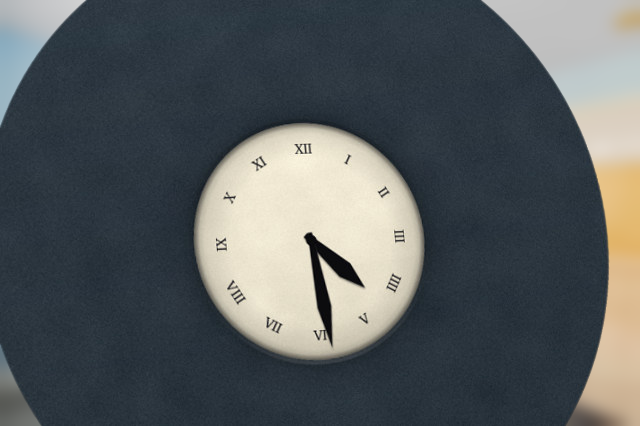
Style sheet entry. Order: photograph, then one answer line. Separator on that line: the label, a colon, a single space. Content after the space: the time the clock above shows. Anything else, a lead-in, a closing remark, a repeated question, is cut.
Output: 4:29
